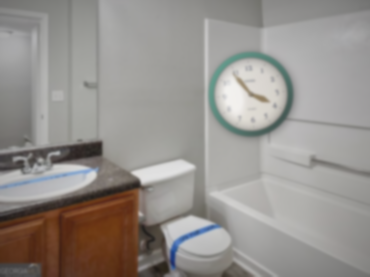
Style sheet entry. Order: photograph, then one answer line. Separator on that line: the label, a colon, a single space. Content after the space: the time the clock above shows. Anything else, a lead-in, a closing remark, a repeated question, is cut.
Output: 3:54
